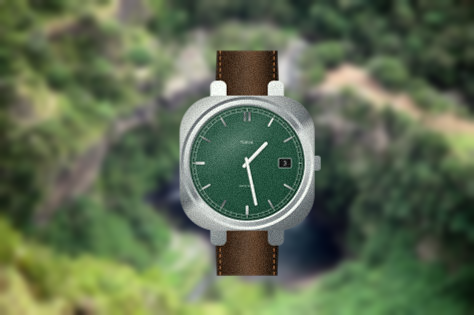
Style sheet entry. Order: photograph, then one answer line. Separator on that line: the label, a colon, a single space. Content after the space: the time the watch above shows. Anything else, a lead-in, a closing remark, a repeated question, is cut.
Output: 1:28
